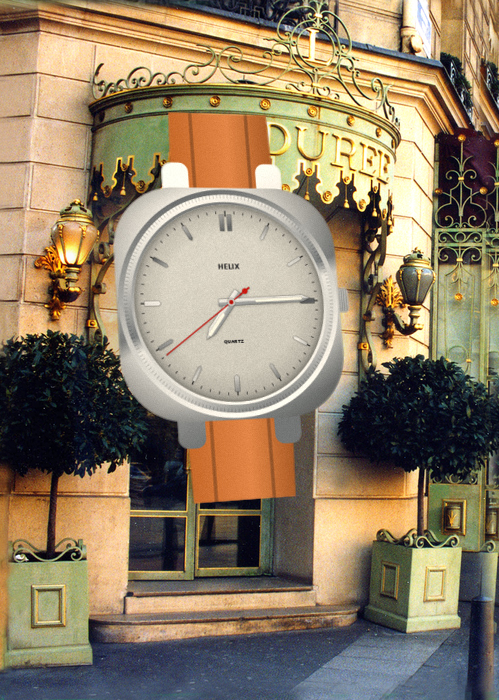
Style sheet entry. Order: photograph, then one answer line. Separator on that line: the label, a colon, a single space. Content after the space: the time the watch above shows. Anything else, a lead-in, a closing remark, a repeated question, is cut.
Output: 7:14:39
